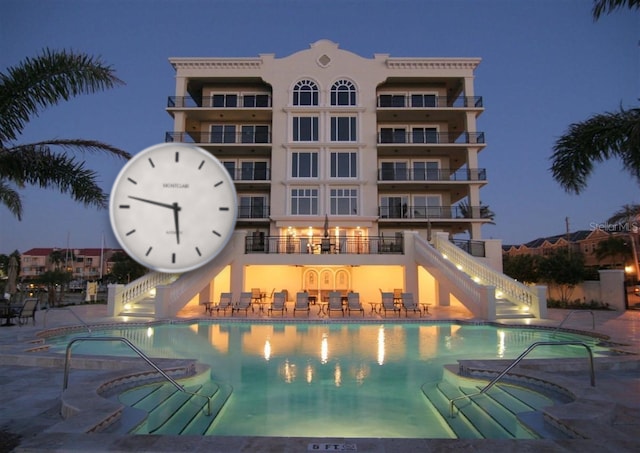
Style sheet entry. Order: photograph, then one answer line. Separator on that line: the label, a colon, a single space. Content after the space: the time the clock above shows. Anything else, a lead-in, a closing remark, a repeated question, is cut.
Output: 5:47
